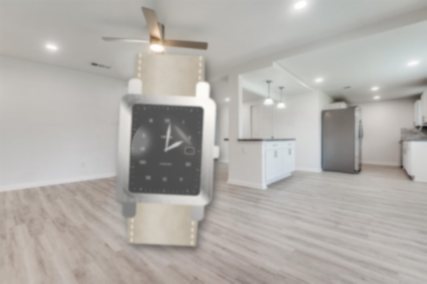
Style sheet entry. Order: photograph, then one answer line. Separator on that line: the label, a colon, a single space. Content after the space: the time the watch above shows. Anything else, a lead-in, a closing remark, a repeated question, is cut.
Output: 2:01
